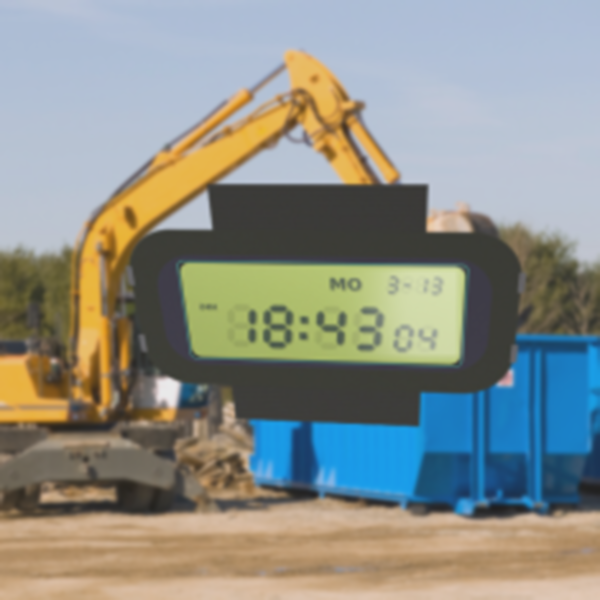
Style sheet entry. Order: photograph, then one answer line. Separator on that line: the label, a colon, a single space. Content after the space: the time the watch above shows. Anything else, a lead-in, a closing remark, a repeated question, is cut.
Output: 18:43:04
